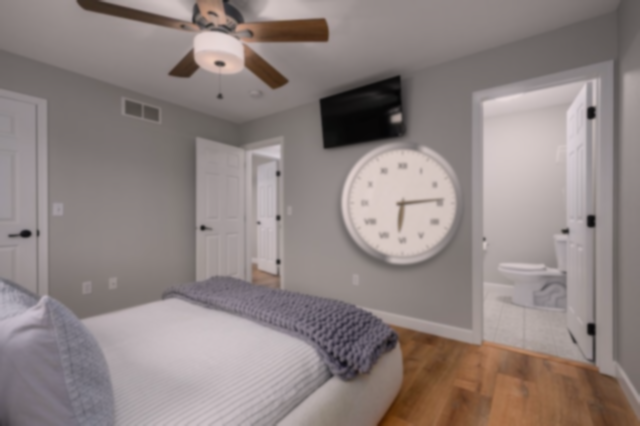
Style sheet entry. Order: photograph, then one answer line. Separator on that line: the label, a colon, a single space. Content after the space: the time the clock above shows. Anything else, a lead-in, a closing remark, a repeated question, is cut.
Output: 6:14
